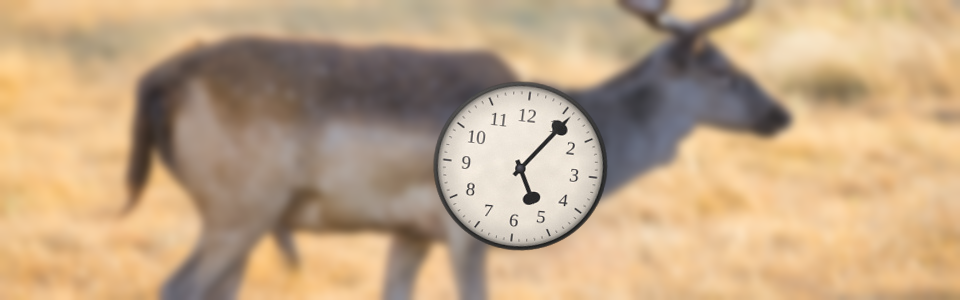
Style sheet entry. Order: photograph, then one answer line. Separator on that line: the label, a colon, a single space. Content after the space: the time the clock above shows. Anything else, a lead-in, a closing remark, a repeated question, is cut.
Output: 5:06
